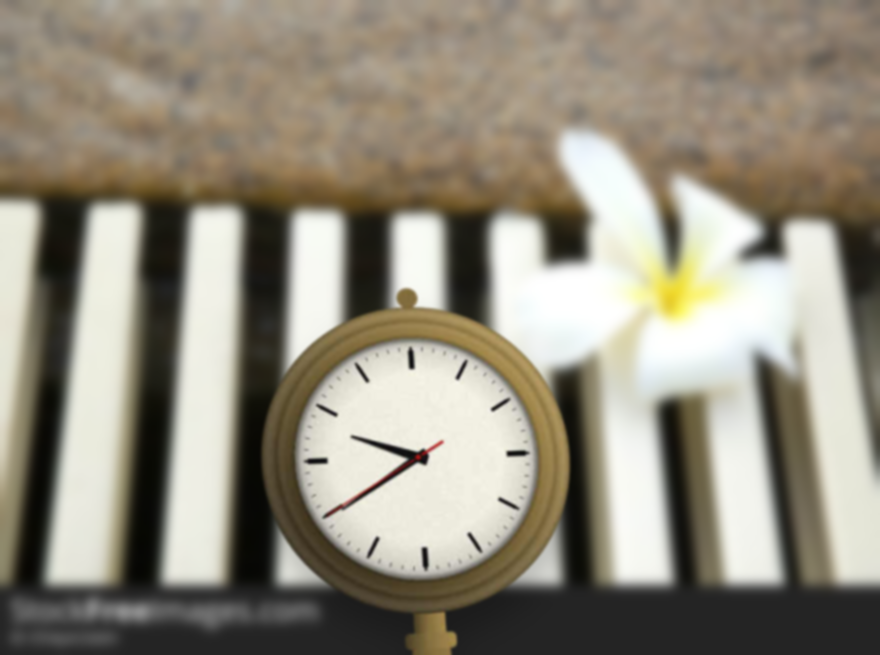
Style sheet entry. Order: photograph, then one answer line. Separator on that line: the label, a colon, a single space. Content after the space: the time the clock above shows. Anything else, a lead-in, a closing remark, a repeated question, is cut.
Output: 9:39:40
